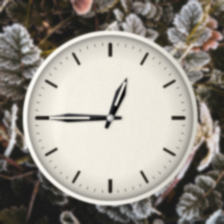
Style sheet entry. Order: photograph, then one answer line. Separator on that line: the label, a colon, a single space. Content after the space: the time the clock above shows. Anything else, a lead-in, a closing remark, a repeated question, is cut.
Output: 12:45
